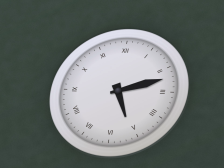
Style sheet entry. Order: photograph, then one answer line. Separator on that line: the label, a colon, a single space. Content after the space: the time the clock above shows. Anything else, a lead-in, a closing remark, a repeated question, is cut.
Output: 5:12
